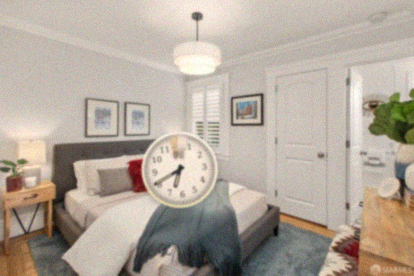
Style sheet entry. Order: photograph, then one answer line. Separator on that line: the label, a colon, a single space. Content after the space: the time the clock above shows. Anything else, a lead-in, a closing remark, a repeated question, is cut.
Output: 6:41
